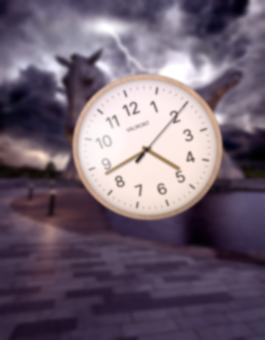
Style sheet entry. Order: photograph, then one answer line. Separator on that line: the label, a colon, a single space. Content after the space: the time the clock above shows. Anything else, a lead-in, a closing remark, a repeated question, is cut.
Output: 4:43:10
